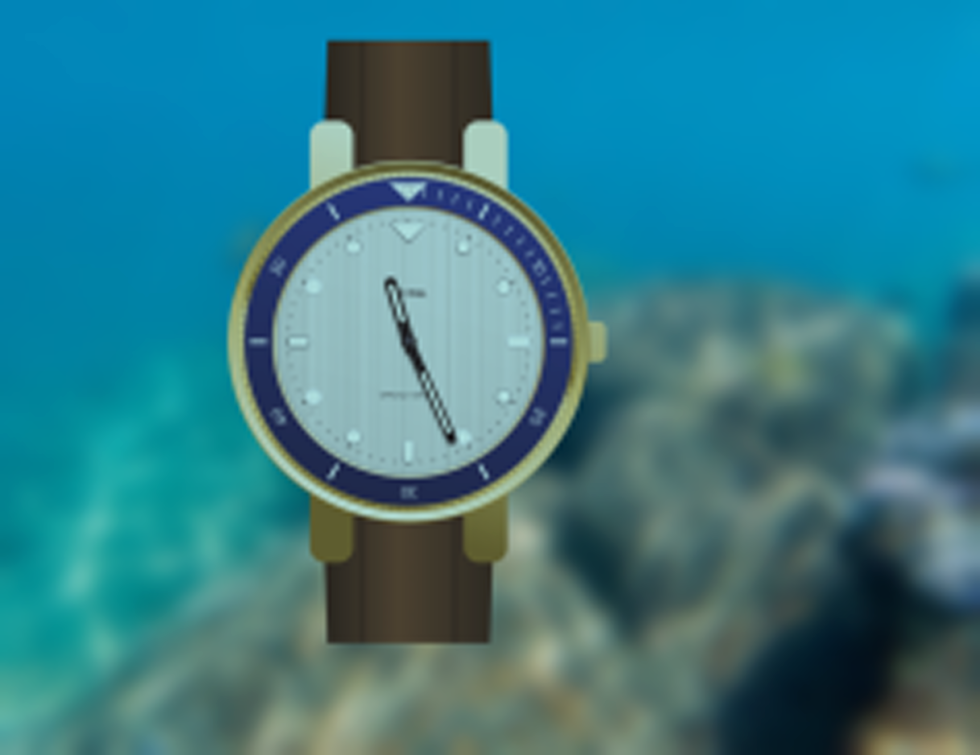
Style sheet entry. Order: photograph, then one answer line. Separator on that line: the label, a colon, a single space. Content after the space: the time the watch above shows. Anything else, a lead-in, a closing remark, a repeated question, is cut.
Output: 11:26
